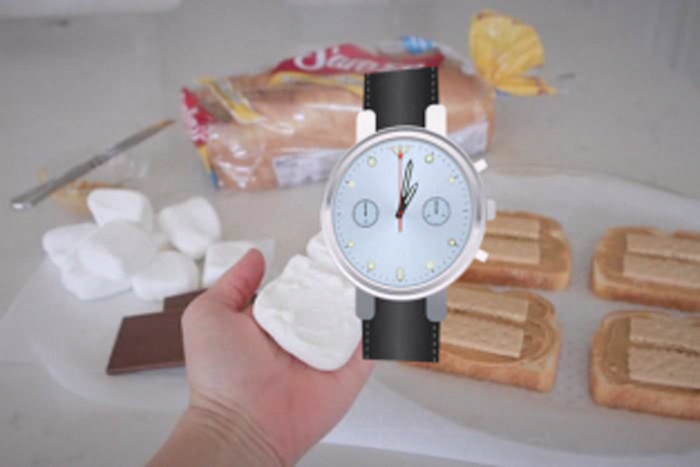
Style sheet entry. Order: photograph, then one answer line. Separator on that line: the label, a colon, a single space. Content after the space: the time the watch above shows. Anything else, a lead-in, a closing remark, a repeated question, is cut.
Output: 1:02
